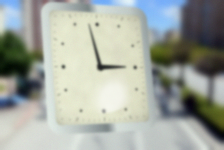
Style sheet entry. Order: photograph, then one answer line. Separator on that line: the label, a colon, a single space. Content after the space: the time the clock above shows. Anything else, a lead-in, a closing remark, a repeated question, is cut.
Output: 2:58
